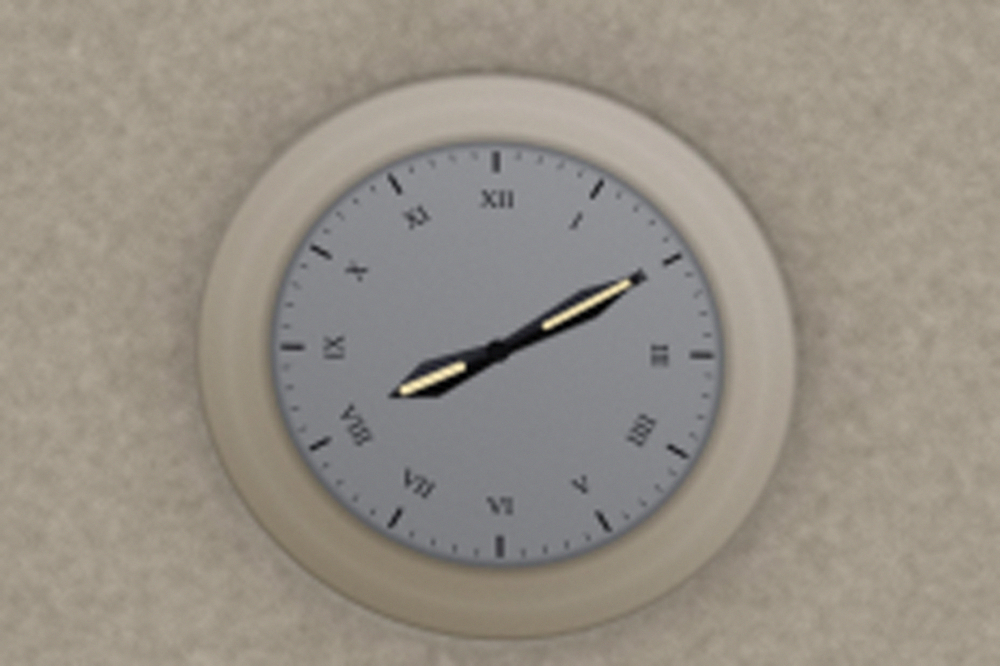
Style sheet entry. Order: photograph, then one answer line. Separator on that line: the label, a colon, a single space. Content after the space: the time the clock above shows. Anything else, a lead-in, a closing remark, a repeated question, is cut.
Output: 8:10
